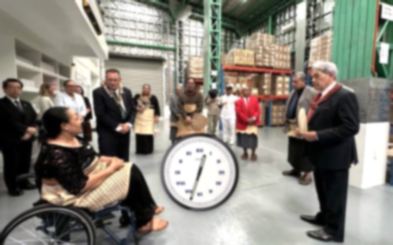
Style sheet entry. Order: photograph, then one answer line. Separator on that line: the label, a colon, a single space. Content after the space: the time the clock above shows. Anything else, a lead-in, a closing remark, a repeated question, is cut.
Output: 12:33
